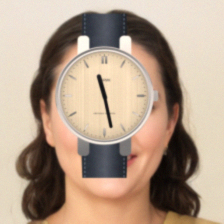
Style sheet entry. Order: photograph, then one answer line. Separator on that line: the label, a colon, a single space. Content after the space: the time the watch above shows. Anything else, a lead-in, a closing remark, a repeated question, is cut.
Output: 11:28
